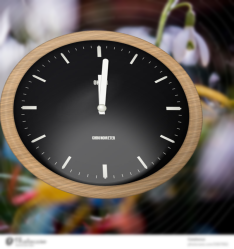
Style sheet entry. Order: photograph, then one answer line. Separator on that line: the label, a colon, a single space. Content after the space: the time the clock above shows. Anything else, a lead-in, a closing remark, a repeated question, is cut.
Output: 12:01
